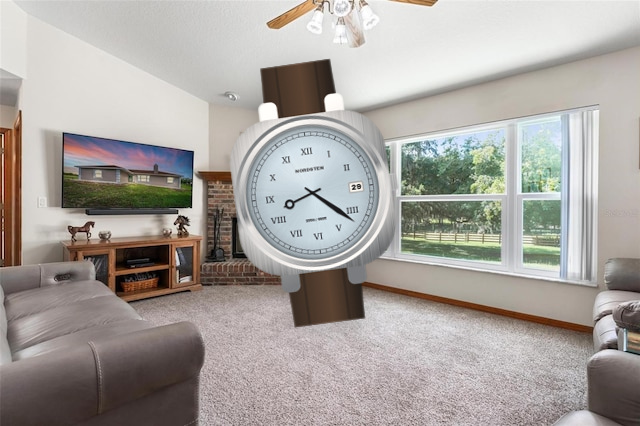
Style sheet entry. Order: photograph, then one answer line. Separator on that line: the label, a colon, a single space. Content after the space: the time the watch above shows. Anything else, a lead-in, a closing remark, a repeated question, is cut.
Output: 8:22
